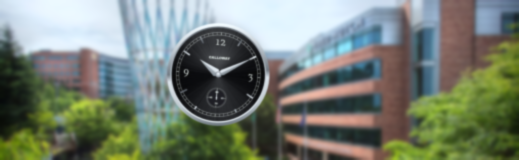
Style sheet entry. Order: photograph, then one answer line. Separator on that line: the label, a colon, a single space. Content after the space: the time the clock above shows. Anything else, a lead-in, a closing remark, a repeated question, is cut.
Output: 10:10
